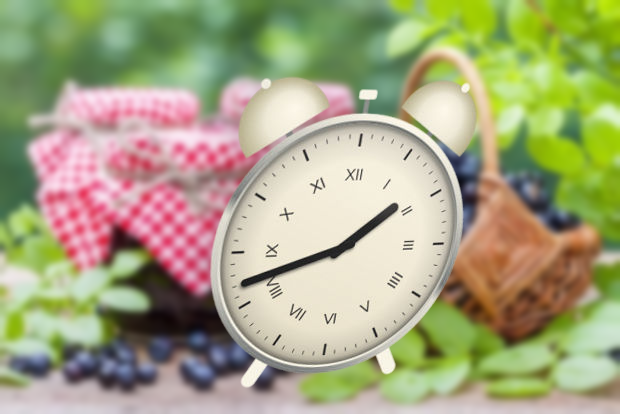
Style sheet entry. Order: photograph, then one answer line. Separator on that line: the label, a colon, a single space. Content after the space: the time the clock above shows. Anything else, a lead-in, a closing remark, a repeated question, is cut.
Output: 1:42
